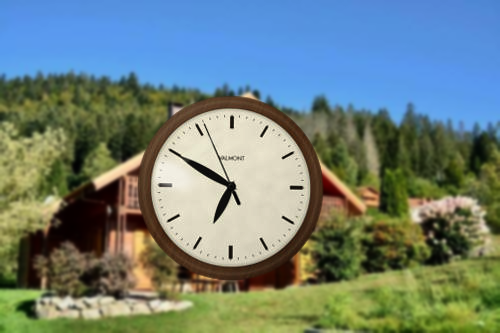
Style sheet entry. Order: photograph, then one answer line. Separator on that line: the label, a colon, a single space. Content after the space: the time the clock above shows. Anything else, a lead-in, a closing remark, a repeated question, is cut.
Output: 6:49:56
